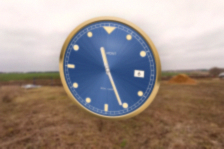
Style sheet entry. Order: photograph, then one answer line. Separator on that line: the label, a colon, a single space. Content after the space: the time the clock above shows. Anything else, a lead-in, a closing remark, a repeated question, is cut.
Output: 11:26
